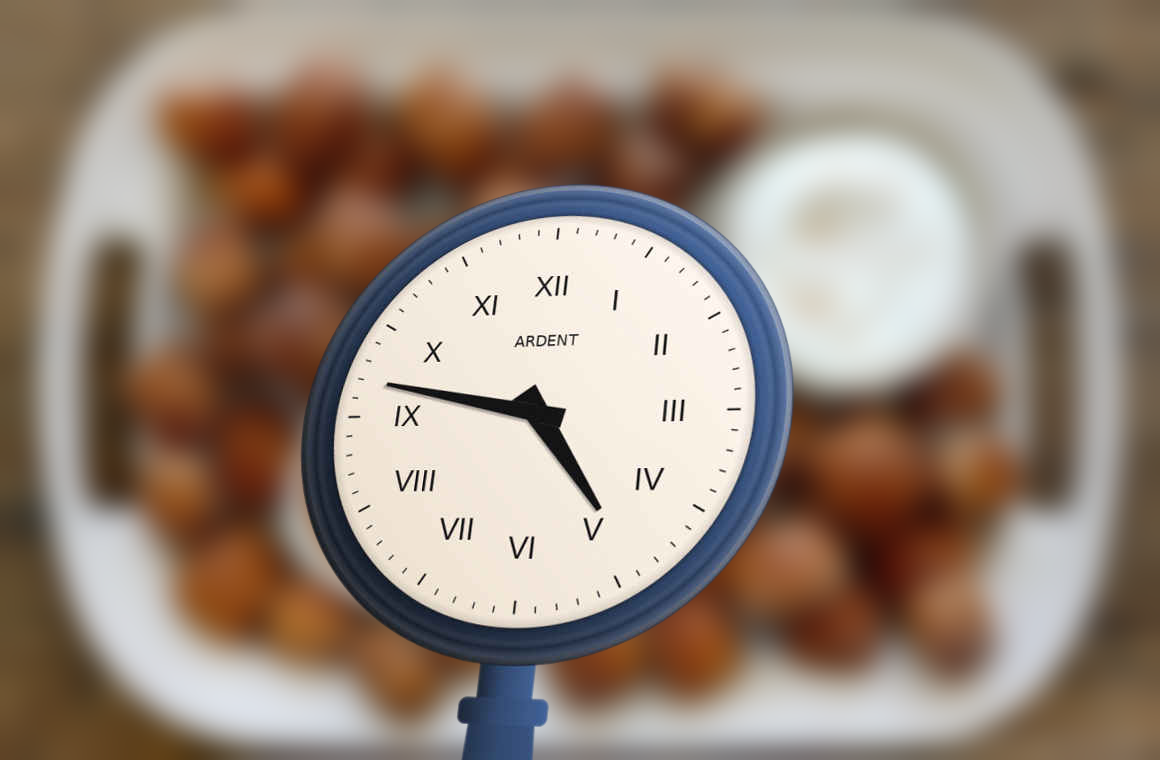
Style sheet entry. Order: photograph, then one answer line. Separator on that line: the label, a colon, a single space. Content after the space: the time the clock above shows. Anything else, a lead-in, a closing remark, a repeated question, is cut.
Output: 4:47
